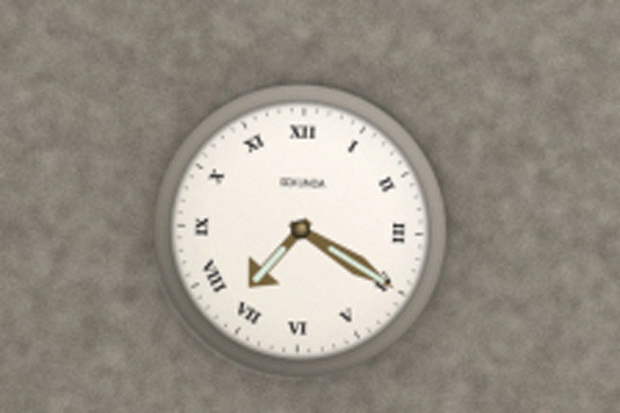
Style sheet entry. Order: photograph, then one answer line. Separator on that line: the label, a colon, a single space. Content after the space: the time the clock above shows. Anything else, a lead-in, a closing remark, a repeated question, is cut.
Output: 7:20
